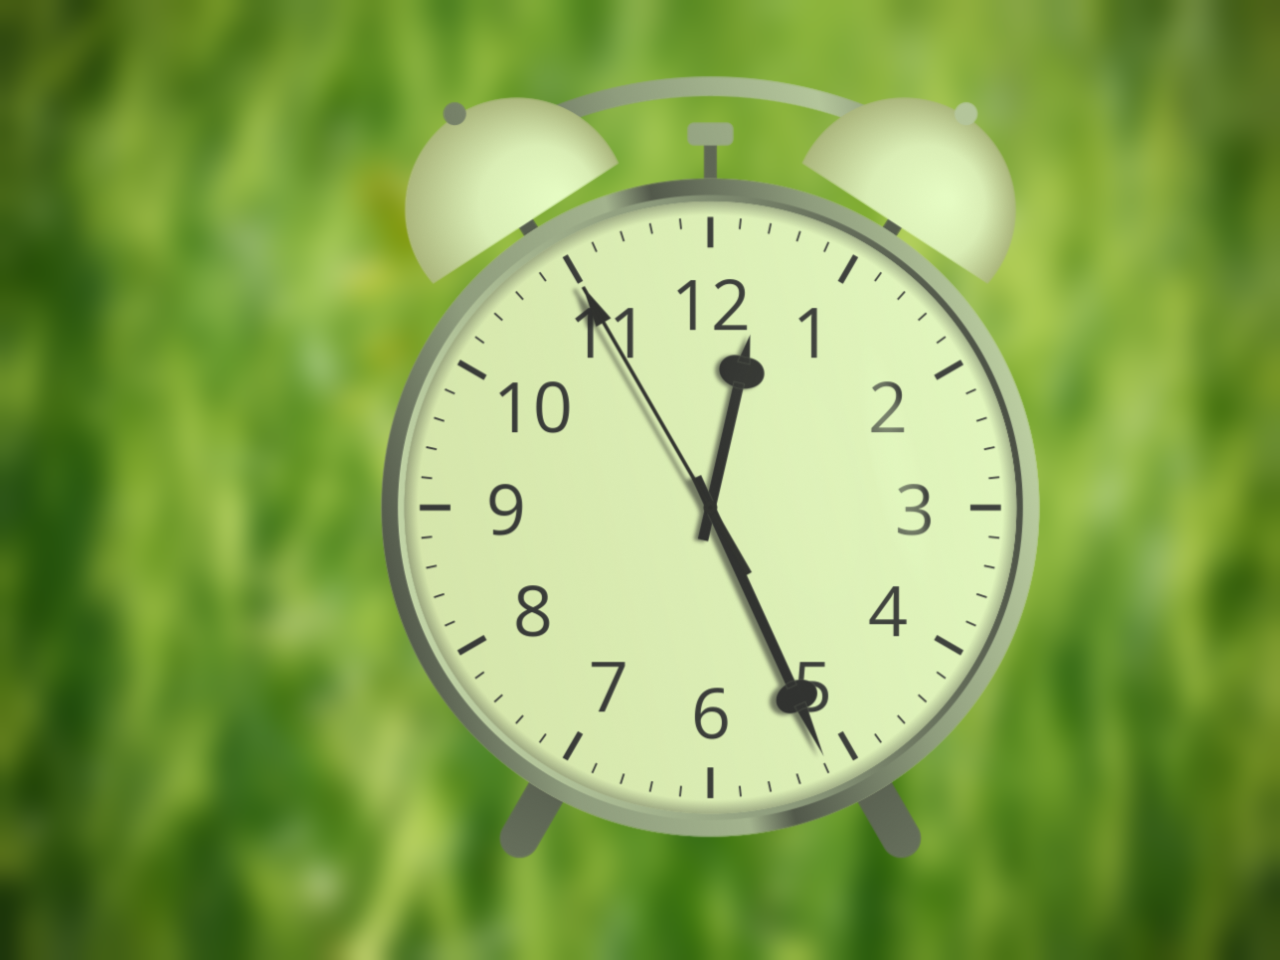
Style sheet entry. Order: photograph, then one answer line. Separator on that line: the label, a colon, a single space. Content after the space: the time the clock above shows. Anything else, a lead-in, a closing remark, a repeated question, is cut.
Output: 12:25:55
